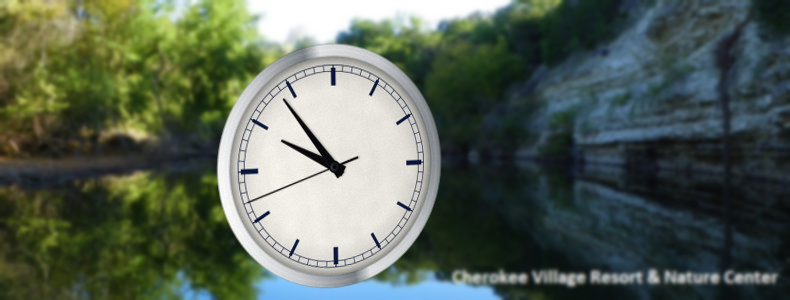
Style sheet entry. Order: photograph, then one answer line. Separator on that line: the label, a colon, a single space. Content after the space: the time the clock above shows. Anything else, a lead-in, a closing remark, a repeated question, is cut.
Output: 9:53:42
